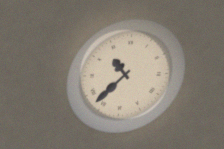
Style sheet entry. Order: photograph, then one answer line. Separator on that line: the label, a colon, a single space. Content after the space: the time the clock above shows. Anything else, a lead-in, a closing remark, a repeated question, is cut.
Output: 10:37
